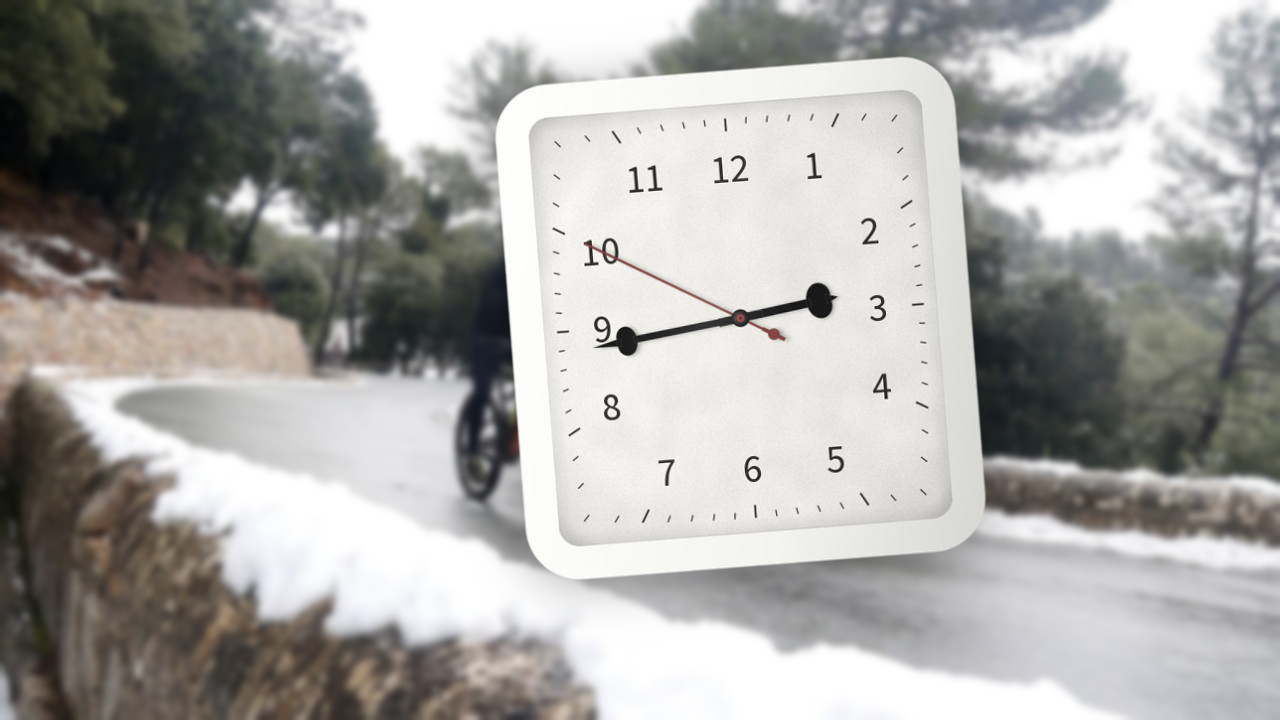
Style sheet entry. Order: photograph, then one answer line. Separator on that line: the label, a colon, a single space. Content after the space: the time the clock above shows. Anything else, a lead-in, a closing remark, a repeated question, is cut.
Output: 2:43:50
